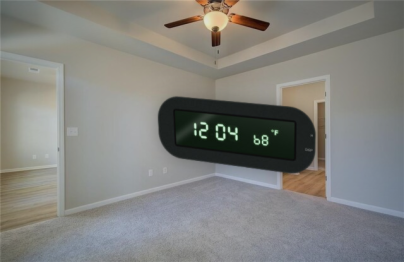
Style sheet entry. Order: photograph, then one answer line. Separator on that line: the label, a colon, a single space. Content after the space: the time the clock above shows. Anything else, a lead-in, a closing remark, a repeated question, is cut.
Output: 12:04
